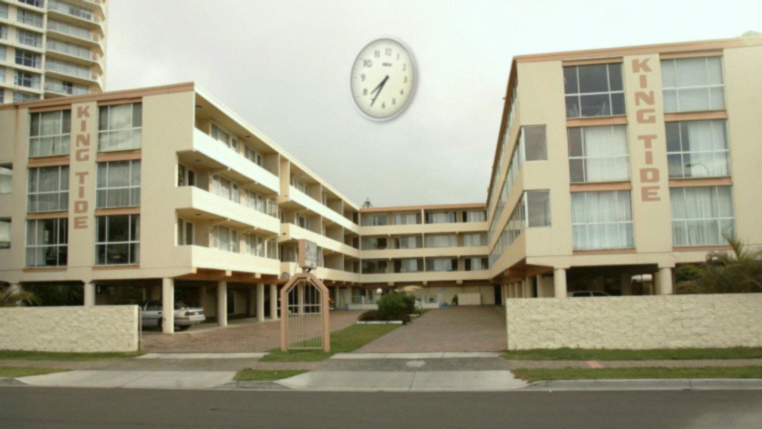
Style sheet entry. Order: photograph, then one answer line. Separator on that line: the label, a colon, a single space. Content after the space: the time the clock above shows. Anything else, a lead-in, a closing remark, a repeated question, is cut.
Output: 7:35
